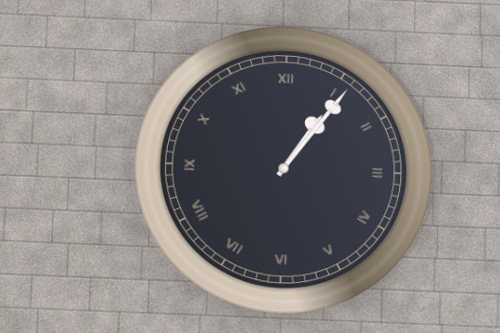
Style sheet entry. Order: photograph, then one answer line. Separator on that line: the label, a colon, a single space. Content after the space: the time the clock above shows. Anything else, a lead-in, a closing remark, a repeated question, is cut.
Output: 1:06
